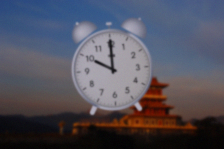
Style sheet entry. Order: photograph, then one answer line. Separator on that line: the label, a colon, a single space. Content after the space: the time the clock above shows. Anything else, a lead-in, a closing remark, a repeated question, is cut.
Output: 10:00
